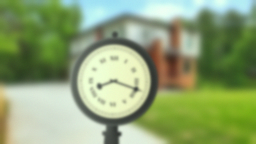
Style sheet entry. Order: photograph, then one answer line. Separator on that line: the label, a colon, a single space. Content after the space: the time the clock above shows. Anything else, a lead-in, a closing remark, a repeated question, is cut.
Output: 8:18
